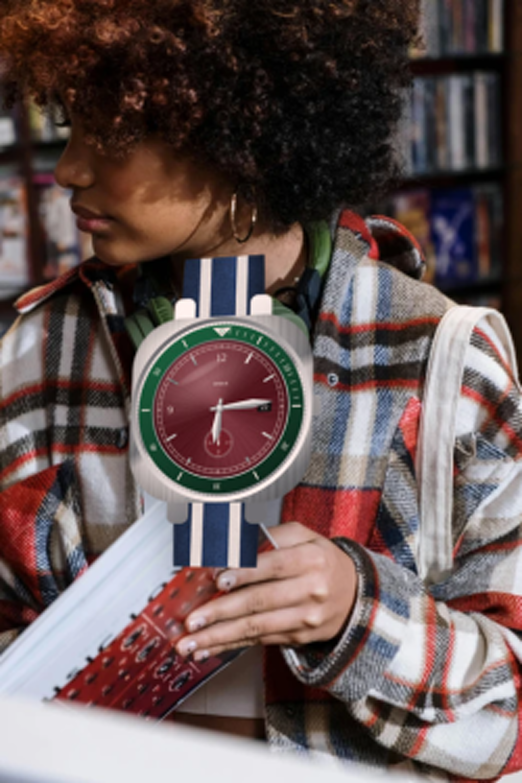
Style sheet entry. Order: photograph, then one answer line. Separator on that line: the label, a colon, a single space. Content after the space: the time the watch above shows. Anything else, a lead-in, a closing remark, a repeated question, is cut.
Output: 6:14
